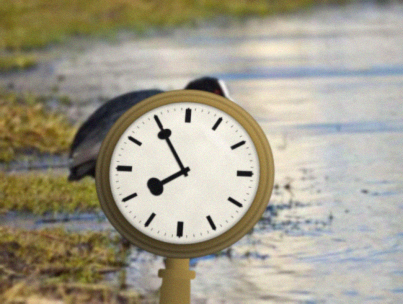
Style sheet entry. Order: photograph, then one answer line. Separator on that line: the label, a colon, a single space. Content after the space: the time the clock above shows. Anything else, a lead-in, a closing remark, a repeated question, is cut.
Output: 7:55
